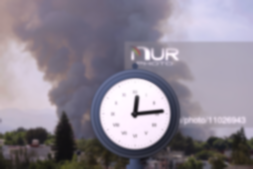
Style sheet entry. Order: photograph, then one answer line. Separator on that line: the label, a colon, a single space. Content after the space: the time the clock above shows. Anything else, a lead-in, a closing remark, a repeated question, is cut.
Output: 12:14
